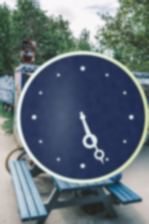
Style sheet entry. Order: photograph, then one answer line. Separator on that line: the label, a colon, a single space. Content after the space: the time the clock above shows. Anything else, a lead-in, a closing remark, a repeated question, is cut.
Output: 5:26
